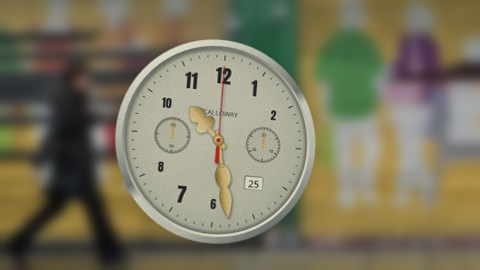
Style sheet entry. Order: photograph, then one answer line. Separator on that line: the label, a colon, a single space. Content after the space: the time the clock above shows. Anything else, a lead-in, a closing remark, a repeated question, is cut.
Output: 10:28
